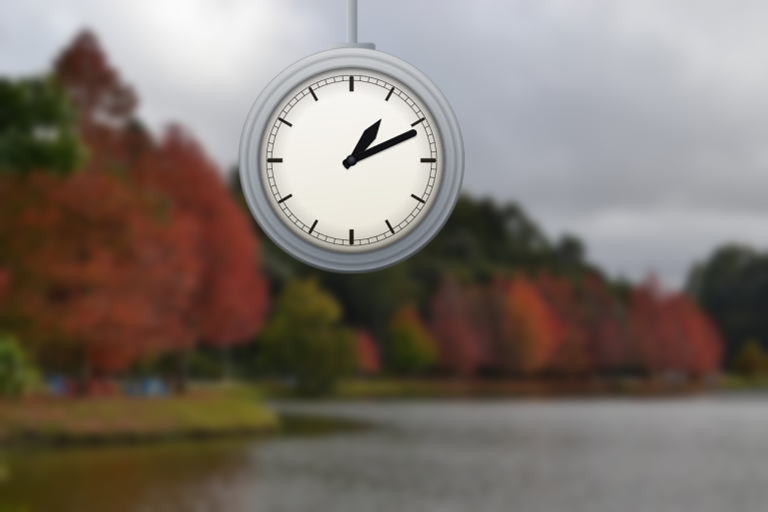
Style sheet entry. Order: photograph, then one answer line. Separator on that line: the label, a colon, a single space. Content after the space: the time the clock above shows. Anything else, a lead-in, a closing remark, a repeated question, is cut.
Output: 1:11
